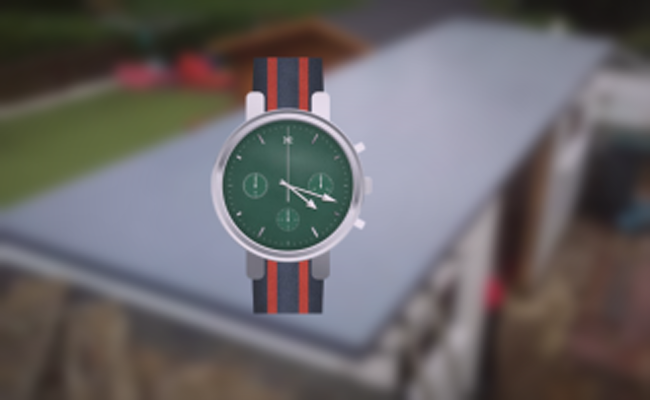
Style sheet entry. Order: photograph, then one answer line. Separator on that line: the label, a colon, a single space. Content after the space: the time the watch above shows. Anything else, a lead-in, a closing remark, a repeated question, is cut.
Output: 4:18
